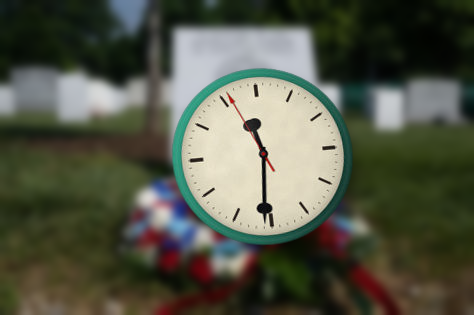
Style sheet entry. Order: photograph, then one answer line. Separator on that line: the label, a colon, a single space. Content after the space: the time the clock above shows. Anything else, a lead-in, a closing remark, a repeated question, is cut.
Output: 11:30:56
